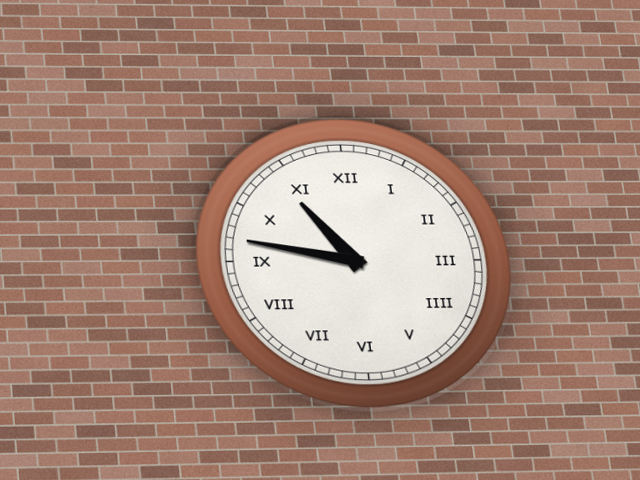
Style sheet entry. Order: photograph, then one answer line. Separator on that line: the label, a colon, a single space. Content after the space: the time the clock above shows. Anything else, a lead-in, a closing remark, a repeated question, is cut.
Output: 10:47
